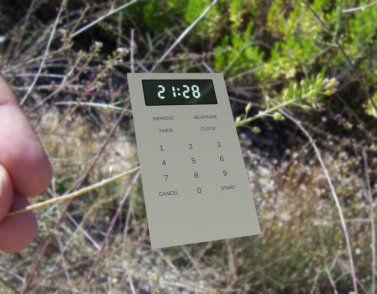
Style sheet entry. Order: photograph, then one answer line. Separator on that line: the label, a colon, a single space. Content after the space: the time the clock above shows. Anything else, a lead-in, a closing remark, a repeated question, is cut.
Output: 21:28
